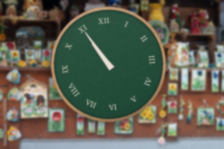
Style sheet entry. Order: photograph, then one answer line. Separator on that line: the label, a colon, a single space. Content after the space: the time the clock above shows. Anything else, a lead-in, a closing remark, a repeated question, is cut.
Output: 10:55
